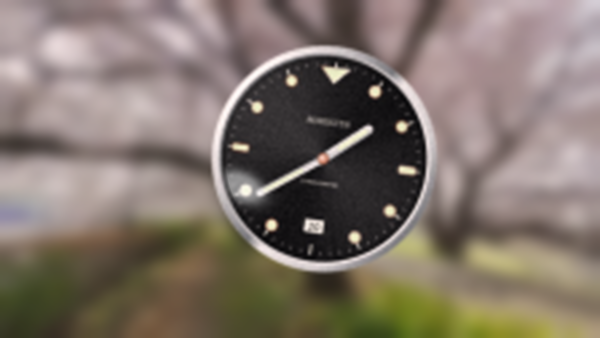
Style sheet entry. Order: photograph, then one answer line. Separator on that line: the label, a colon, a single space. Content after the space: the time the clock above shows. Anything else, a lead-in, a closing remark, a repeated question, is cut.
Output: 1:39
